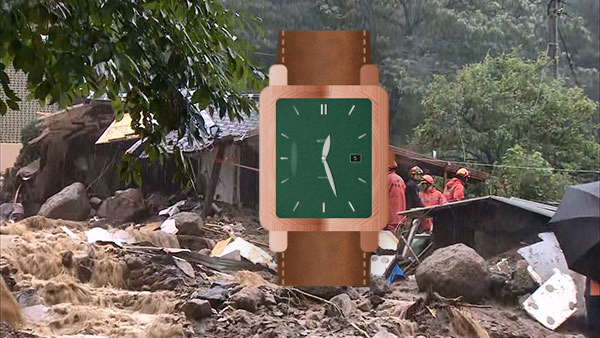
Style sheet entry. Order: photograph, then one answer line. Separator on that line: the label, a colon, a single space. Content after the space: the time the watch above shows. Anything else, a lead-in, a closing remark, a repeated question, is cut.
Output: 12:27
